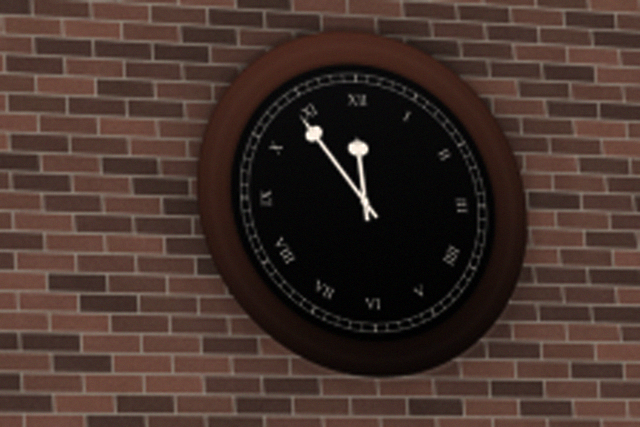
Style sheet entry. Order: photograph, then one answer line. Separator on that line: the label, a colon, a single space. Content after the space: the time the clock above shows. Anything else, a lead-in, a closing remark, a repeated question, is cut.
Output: 11:54
